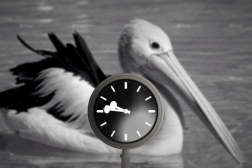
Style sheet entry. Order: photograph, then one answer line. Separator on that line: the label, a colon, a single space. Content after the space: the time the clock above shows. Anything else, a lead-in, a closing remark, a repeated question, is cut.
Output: 9:46
